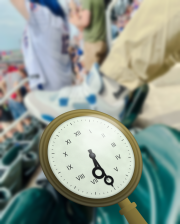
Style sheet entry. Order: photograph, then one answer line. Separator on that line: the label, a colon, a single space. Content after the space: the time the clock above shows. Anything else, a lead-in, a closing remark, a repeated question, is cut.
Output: 6:30
